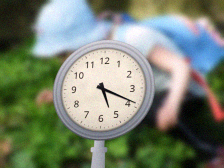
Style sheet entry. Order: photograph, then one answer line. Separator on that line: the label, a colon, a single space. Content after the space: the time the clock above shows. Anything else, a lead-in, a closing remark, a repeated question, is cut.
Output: 5:19
